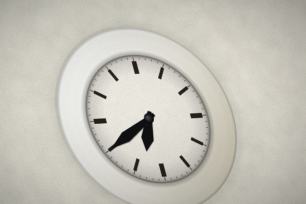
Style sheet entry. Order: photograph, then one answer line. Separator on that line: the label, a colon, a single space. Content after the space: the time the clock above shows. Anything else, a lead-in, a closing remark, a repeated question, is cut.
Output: 6:40
